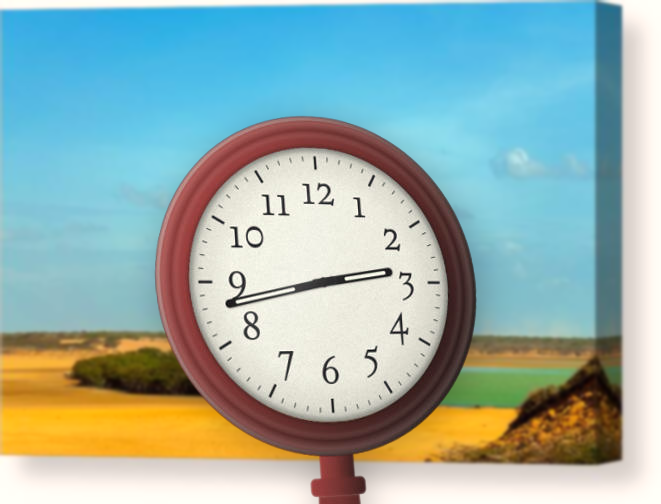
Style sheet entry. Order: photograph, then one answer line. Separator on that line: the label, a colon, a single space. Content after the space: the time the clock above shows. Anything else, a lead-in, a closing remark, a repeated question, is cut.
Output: 2:43
